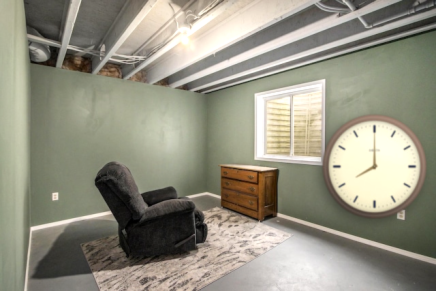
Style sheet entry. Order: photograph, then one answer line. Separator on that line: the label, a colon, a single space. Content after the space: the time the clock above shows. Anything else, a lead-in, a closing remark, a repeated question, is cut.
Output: 8:00
